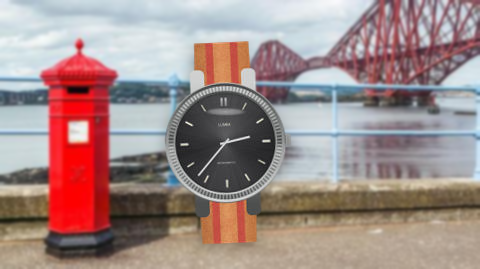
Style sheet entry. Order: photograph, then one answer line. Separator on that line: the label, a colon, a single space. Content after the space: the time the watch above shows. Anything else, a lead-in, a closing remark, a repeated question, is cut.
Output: 2:37
